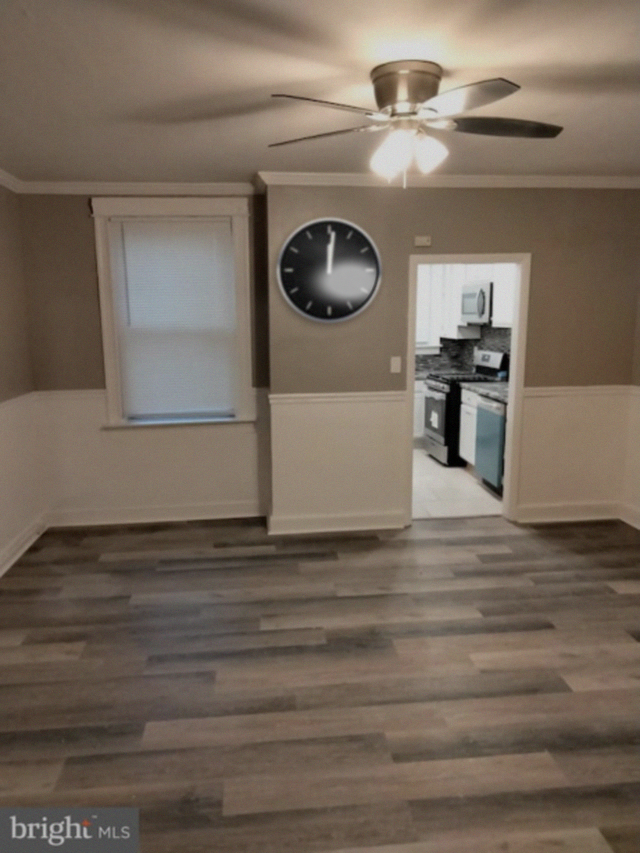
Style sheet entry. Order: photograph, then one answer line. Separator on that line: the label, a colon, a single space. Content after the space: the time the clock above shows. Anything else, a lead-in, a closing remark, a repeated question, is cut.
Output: 12:01
